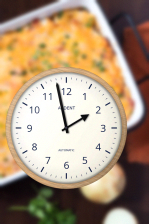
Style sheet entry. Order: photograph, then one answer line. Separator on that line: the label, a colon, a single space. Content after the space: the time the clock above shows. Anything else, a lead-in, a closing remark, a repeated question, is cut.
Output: 1:58
